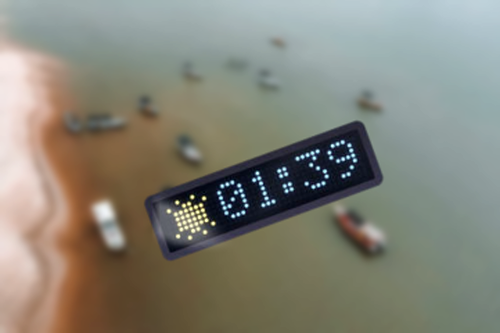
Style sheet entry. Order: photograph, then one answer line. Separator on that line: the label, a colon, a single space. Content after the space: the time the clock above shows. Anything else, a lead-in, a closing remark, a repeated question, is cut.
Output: 1:39
